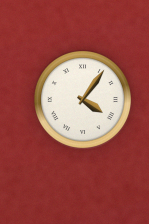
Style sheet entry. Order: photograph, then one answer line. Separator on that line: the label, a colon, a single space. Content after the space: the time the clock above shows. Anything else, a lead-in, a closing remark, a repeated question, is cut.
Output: 4:06
